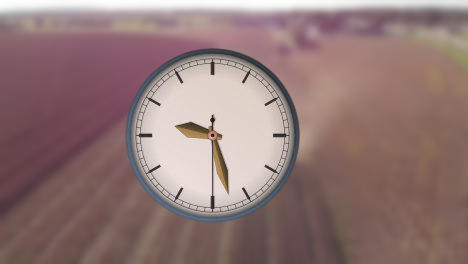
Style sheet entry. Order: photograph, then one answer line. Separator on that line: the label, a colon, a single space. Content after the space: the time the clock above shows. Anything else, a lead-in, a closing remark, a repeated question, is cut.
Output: 9:27:30
